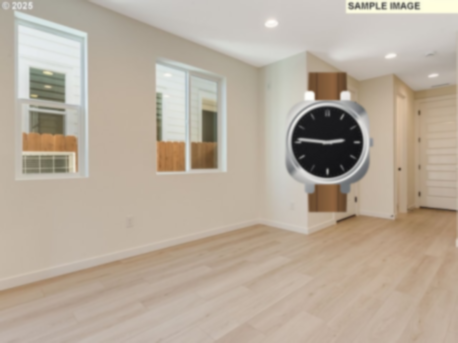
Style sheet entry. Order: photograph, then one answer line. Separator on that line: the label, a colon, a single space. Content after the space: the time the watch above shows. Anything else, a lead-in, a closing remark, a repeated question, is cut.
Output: 2:46
